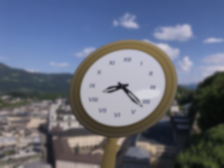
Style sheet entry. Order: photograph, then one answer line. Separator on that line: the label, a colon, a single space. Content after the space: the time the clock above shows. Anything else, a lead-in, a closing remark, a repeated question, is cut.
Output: 8:22
